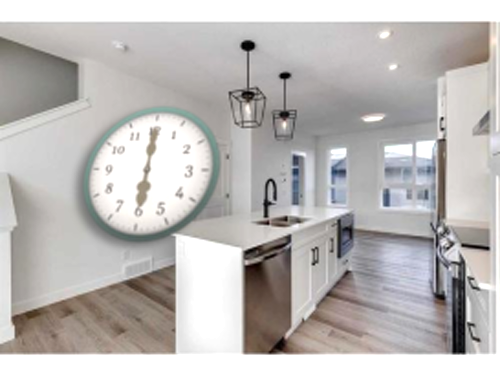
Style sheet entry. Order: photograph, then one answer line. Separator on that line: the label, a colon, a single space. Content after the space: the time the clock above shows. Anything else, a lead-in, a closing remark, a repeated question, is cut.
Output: 6:00
